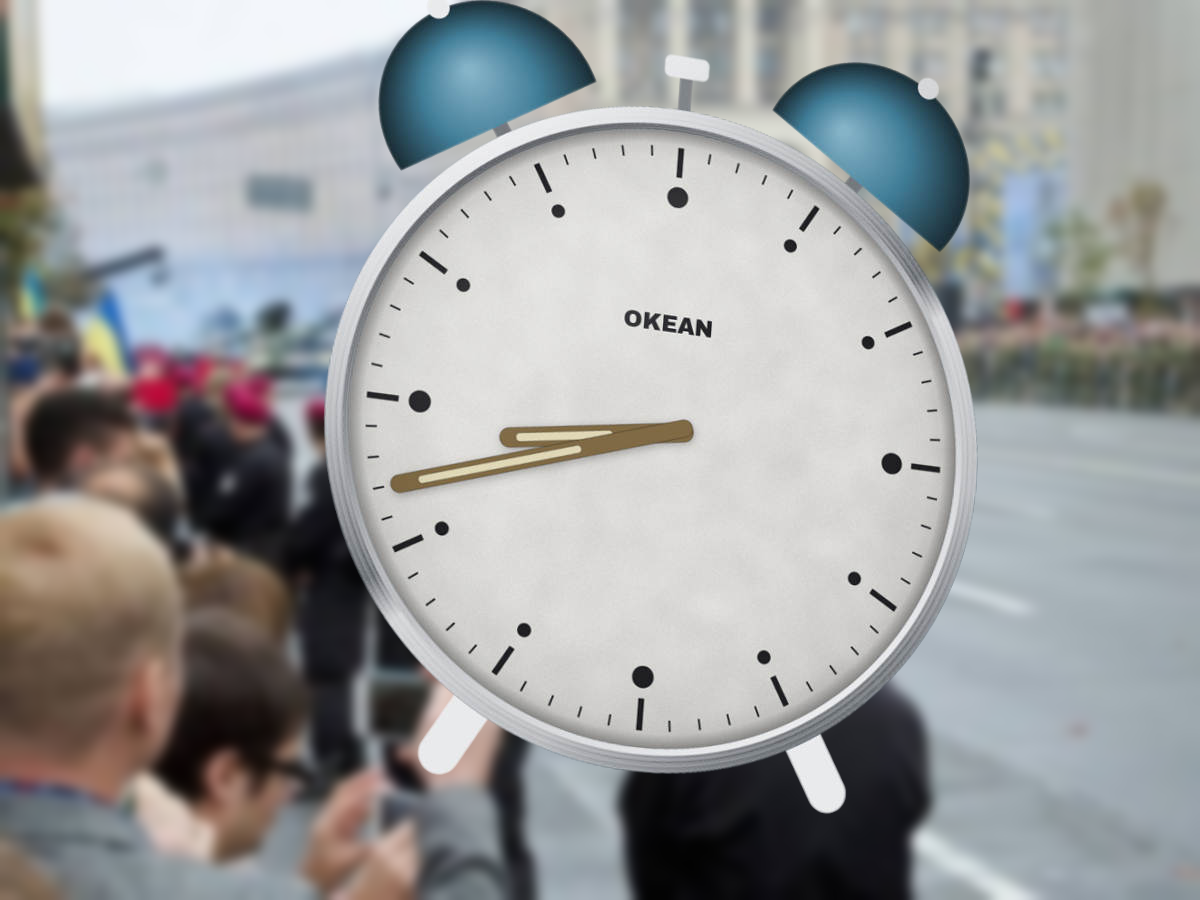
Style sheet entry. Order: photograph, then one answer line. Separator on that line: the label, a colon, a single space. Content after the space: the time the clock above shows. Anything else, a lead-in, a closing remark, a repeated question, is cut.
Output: 8:42
